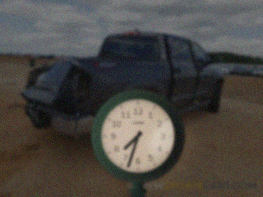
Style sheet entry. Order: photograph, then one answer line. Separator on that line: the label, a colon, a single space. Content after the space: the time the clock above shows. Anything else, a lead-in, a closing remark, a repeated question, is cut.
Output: 7:33
